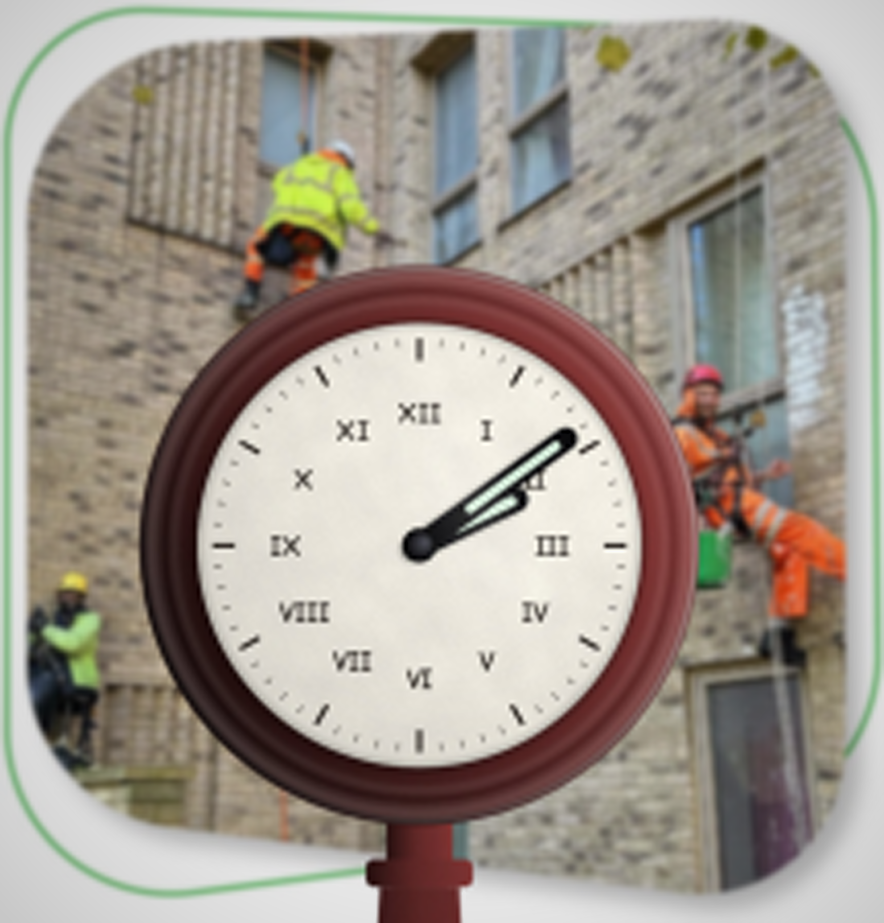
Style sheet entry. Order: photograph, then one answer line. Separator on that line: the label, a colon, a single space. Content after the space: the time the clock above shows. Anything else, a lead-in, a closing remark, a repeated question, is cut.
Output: 2:09
